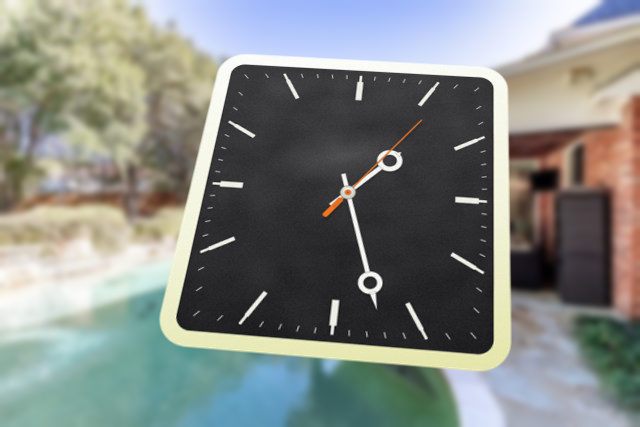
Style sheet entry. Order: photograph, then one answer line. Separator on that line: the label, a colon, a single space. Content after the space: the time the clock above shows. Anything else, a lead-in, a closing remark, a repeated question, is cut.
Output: 1:27:06
